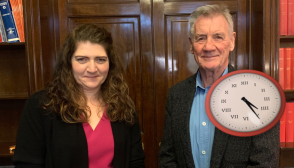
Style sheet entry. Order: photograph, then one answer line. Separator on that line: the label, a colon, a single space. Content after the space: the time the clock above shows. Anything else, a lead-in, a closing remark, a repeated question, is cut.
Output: 4:25
